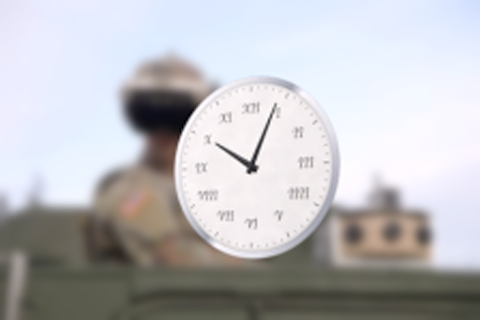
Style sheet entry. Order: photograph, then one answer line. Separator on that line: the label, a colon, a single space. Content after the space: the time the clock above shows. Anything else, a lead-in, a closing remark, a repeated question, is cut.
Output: 10:04
